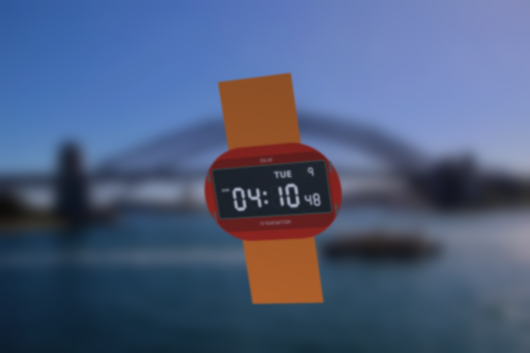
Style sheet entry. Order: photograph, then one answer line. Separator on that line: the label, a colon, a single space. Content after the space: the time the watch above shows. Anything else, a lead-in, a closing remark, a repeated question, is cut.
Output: 4:10:48
